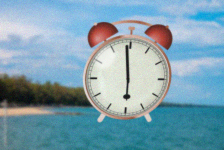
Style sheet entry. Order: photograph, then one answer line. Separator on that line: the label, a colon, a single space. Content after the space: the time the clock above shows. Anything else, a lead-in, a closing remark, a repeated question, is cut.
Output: 5:59
